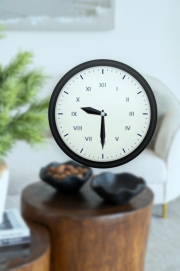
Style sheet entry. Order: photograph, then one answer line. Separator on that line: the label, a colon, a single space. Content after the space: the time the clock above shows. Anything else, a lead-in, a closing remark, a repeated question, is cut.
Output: 9:30
